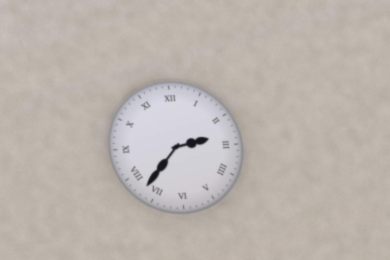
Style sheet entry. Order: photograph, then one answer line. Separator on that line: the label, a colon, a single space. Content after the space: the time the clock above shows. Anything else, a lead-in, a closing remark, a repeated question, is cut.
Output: 2:37
